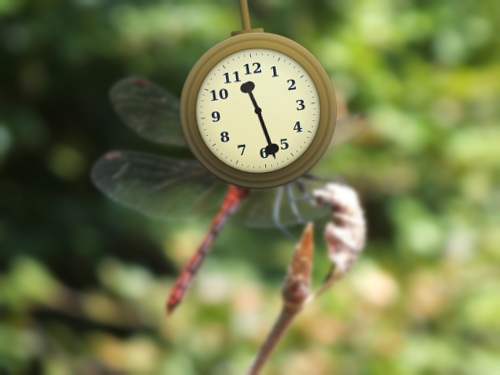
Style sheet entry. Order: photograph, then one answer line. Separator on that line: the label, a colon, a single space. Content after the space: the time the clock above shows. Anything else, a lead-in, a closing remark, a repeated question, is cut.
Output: 11:28
